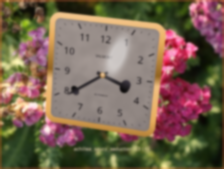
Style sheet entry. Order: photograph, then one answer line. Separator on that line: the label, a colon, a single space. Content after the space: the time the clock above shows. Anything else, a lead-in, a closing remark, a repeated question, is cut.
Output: 3:39
